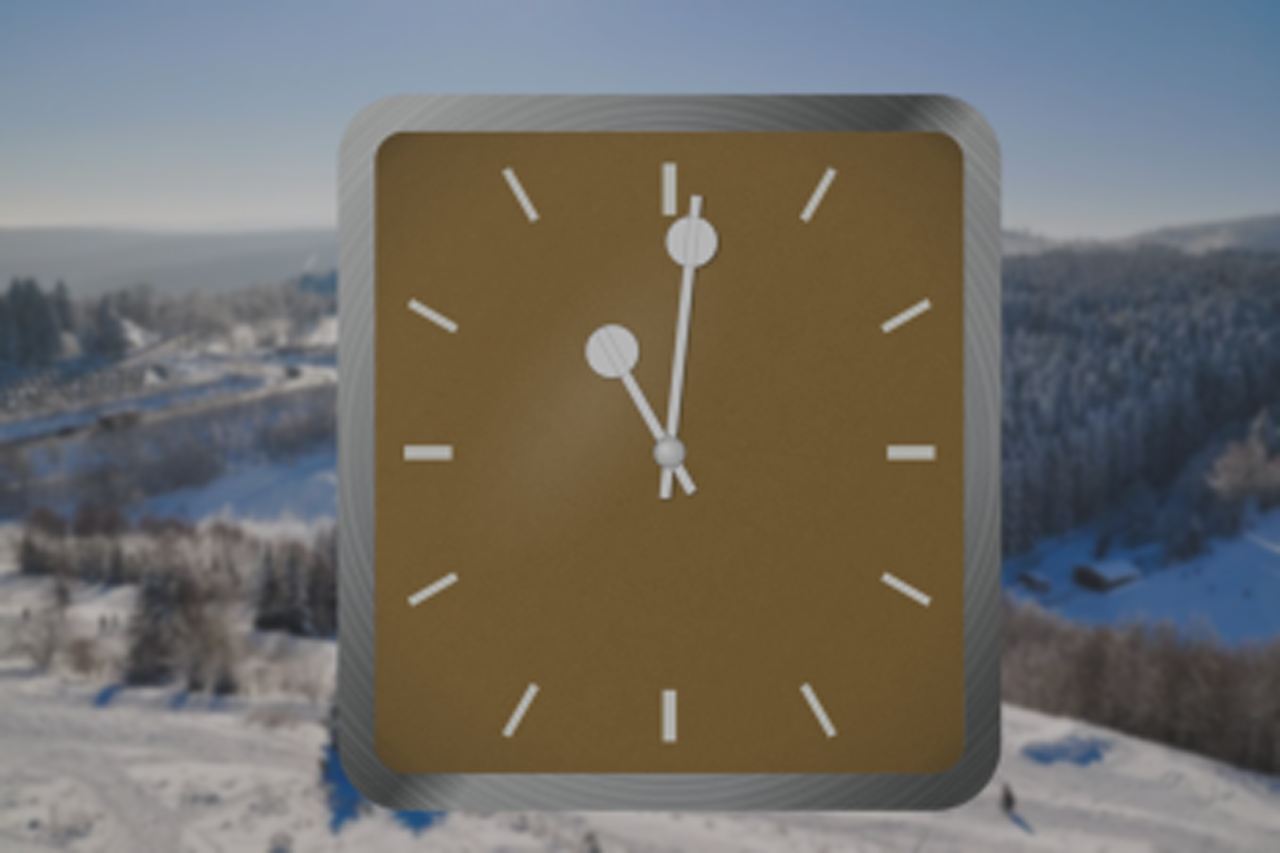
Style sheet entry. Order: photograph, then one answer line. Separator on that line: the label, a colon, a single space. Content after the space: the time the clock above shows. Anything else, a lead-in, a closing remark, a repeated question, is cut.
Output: 11:01
